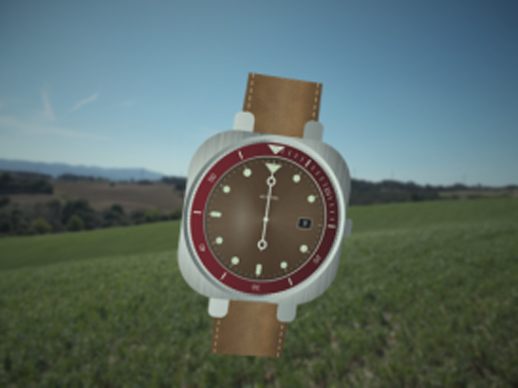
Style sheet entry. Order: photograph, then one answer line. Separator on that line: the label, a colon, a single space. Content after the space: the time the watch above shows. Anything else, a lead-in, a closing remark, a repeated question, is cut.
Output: 6:00
